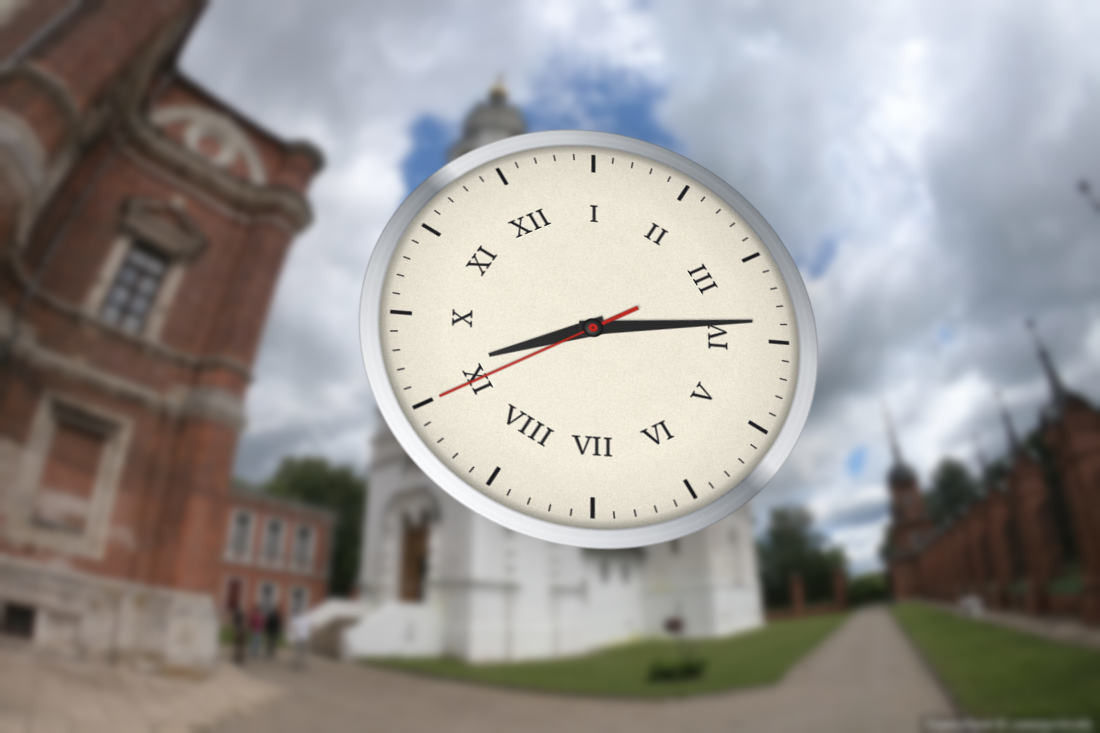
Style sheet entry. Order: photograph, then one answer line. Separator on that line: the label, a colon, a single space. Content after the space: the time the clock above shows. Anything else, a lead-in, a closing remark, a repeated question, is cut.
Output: 9:18:45
